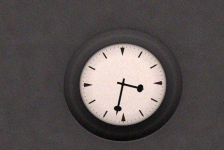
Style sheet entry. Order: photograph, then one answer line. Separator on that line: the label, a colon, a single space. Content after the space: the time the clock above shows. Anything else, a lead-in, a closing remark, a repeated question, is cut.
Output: 3:32
